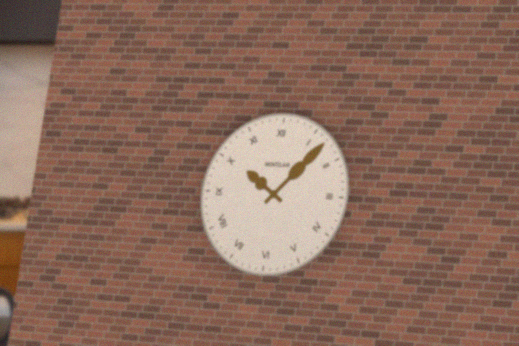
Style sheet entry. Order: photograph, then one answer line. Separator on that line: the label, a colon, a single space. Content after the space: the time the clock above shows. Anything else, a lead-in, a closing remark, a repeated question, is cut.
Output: 10:07
